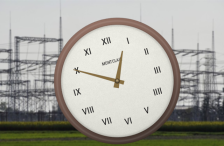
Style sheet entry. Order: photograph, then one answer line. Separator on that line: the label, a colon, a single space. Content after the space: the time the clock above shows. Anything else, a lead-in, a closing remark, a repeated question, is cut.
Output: 12:50
